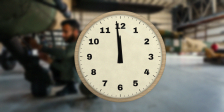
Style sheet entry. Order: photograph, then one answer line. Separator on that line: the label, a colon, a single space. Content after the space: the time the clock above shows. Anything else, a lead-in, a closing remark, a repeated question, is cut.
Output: 11:59
